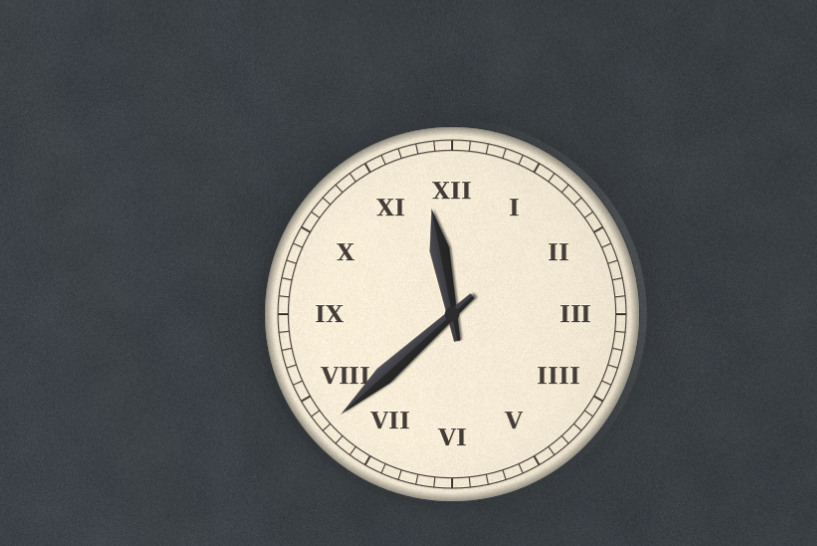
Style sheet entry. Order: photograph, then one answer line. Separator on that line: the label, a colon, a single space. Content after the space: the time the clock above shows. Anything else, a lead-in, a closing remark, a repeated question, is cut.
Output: 11:38
